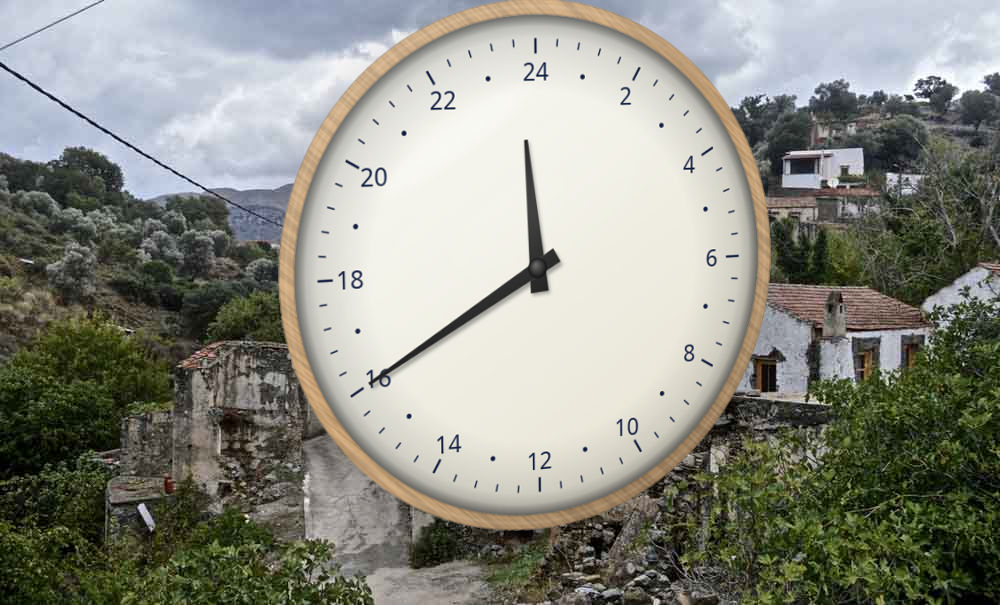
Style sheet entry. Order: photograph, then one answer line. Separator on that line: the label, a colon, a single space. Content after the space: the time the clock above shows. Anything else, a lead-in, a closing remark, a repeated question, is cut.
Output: 23:40
